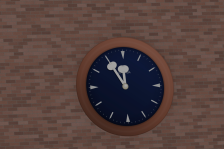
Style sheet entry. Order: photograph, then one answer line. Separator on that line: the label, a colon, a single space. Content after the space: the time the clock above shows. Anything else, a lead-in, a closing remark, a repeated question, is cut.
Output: 11:55
